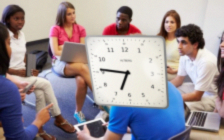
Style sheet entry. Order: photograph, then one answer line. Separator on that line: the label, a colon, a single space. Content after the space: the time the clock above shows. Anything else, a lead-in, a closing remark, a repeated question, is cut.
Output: 6:46
